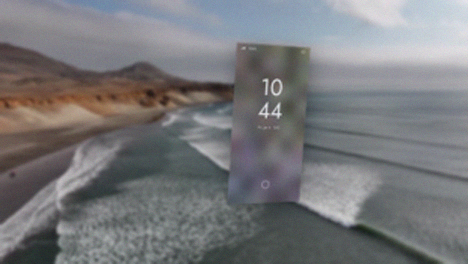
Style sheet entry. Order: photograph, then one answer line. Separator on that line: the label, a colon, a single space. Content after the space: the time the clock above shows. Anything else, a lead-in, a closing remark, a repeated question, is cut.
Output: 10:44
